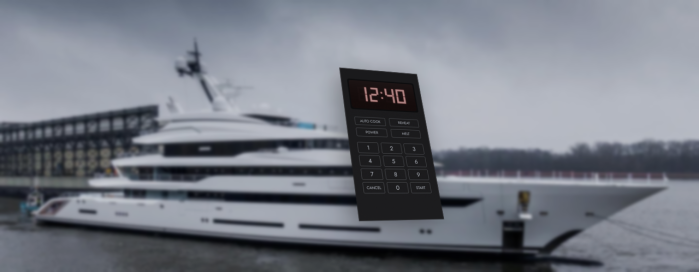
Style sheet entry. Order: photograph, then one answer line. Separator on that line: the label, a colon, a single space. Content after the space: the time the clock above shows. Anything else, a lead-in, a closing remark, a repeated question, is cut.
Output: 12:40
